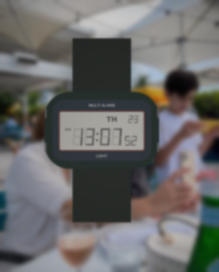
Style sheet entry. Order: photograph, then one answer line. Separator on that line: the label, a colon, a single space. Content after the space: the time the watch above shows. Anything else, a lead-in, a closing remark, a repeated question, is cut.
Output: 13:07
